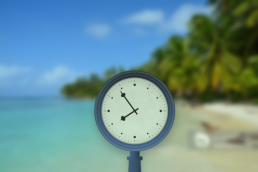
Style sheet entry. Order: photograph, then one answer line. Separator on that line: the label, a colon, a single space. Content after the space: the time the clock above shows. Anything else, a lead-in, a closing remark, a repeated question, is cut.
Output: 7:54
